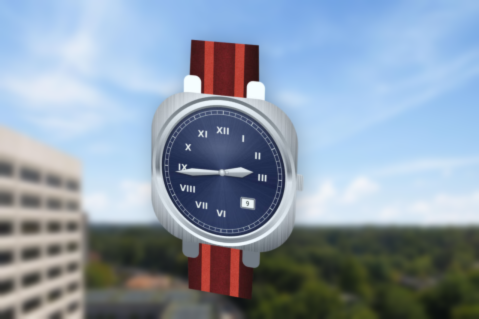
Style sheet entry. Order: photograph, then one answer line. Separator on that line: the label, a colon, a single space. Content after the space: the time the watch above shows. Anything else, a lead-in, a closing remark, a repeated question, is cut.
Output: 2:44
